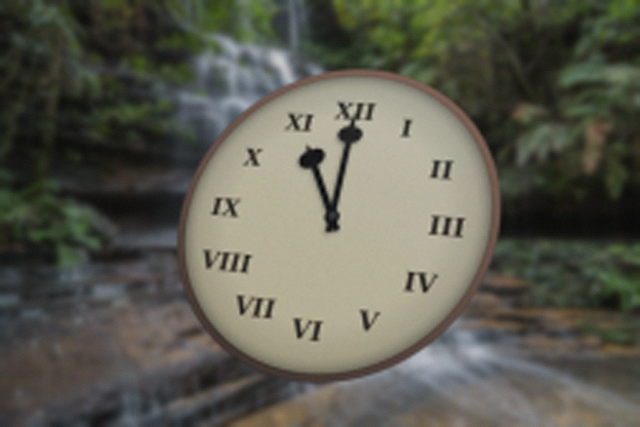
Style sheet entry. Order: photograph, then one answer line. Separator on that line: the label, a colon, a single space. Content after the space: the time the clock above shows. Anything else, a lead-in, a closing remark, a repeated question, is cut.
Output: 11:00
